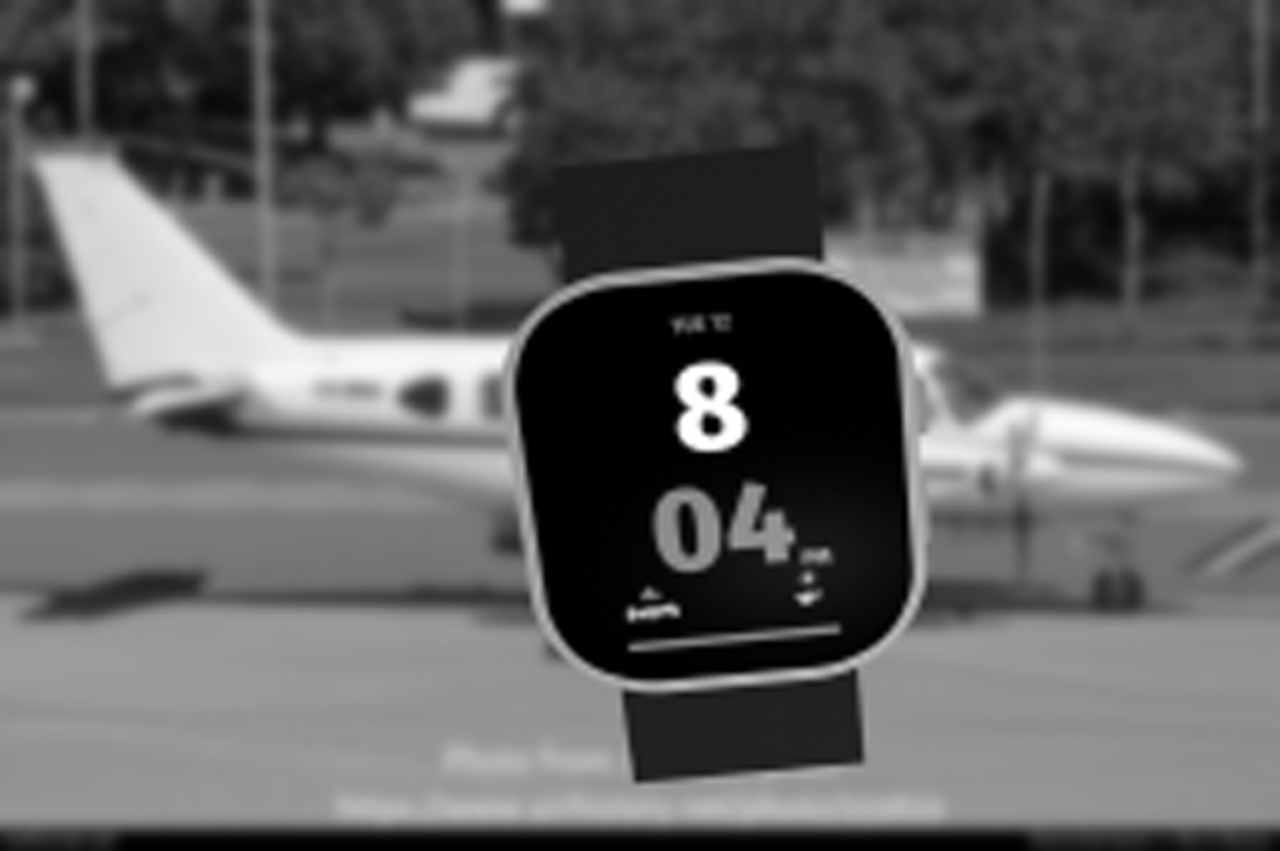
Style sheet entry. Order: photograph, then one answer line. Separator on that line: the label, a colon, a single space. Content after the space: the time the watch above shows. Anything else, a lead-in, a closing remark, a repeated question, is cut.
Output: 8:04
